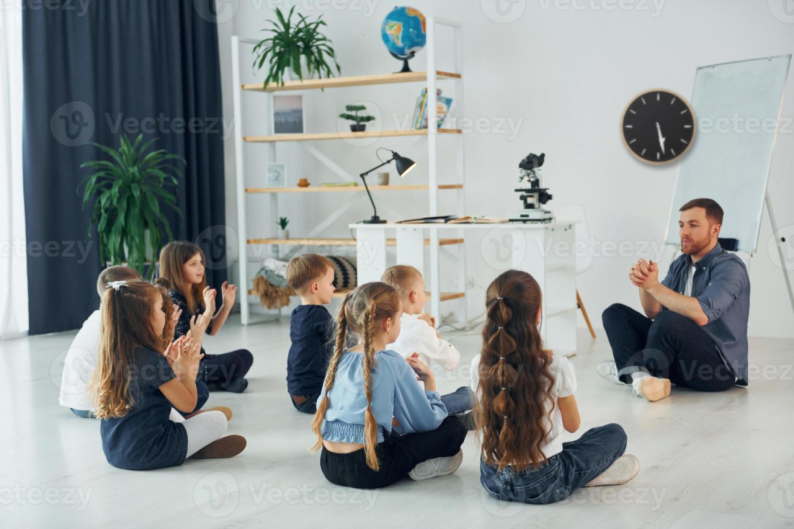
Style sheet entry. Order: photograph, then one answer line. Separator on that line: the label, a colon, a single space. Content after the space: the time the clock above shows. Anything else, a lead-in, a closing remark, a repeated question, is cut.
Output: 5:28
